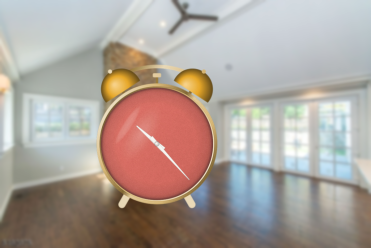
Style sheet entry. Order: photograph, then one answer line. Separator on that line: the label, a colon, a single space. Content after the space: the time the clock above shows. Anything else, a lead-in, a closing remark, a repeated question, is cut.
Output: 10:23
